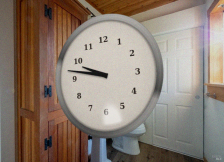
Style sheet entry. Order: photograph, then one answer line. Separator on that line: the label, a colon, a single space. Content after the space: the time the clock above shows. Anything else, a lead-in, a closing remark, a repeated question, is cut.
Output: 9:47
